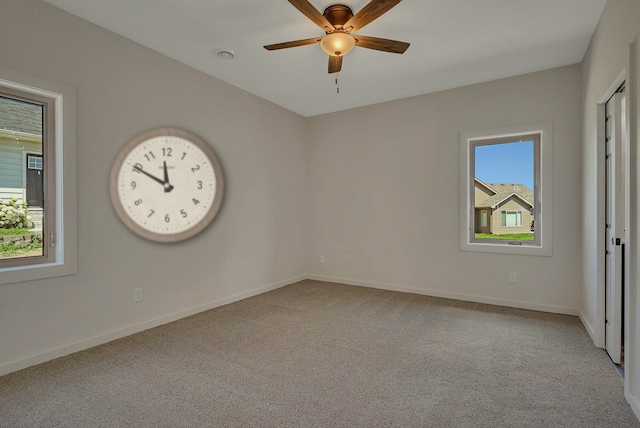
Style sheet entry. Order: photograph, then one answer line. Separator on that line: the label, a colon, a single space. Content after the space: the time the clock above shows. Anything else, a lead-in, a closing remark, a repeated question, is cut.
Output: 11:50
